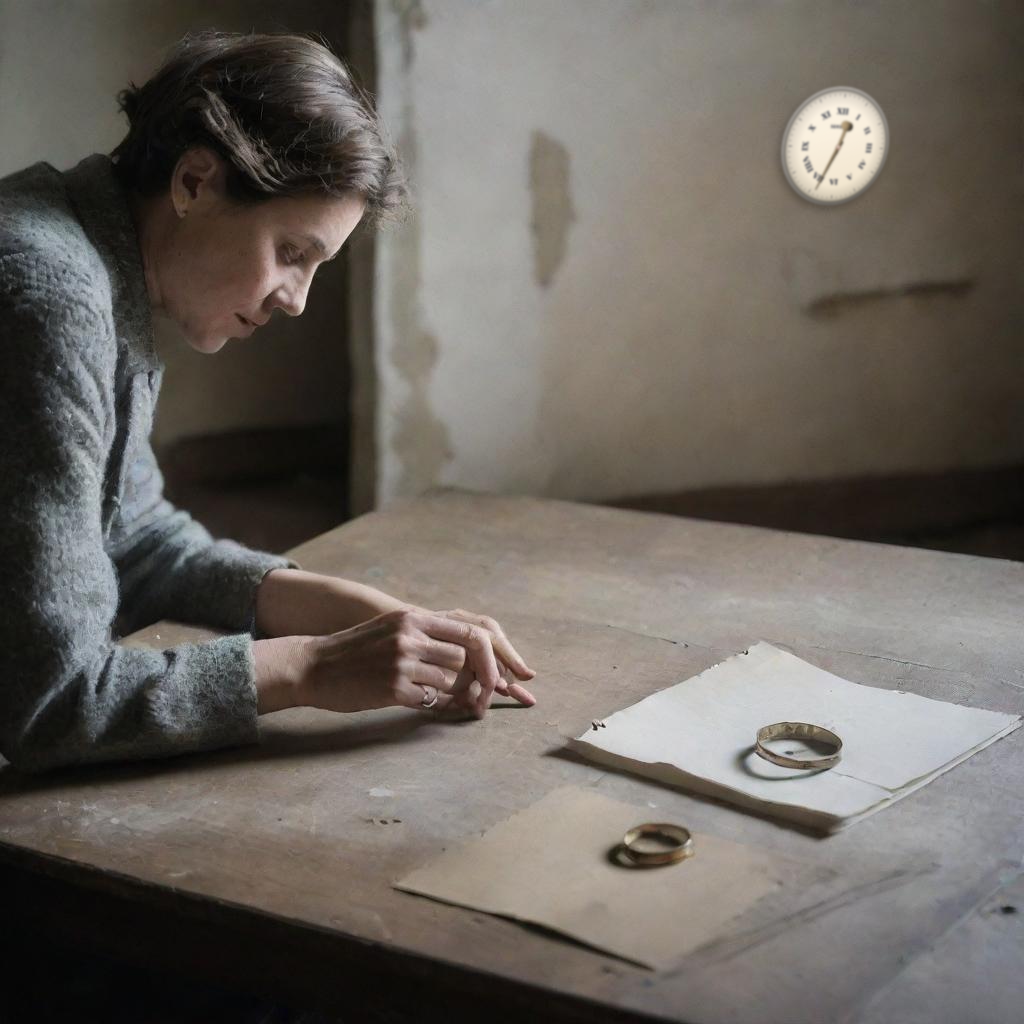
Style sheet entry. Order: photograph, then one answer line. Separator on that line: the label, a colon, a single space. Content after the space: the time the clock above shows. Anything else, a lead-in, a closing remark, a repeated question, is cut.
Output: 12:34
